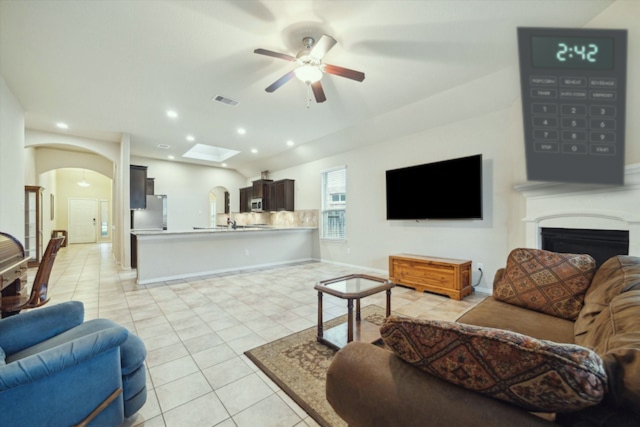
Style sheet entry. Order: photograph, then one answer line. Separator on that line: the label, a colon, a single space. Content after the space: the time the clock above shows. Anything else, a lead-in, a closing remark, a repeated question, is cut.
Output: 2:42
